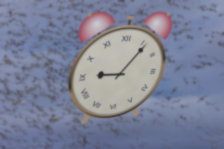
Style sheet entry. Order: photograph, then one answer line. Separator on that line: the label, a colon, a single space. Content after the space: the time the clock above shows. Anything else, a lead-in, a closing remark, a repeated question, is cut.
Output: 9:06
